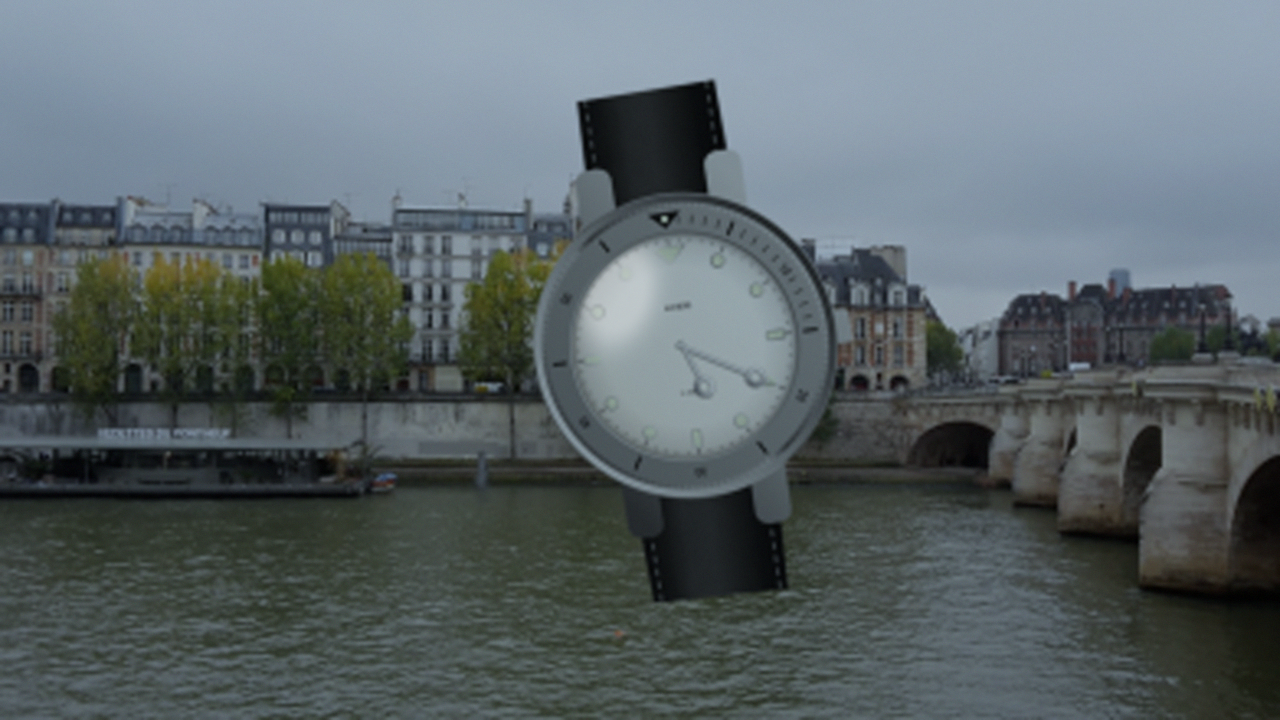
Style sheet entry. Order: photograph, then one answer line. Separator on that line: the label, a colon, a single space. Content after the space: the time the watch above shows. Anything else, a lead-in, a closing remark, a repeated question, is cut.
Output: 5:20
